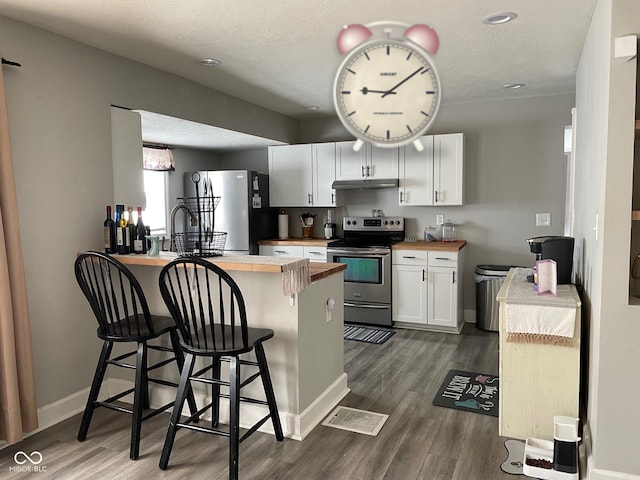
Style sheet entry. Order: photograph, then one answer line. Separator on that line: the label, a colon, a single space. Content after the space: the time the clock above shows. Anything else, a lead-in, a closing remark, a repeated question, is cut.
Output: 9:09
